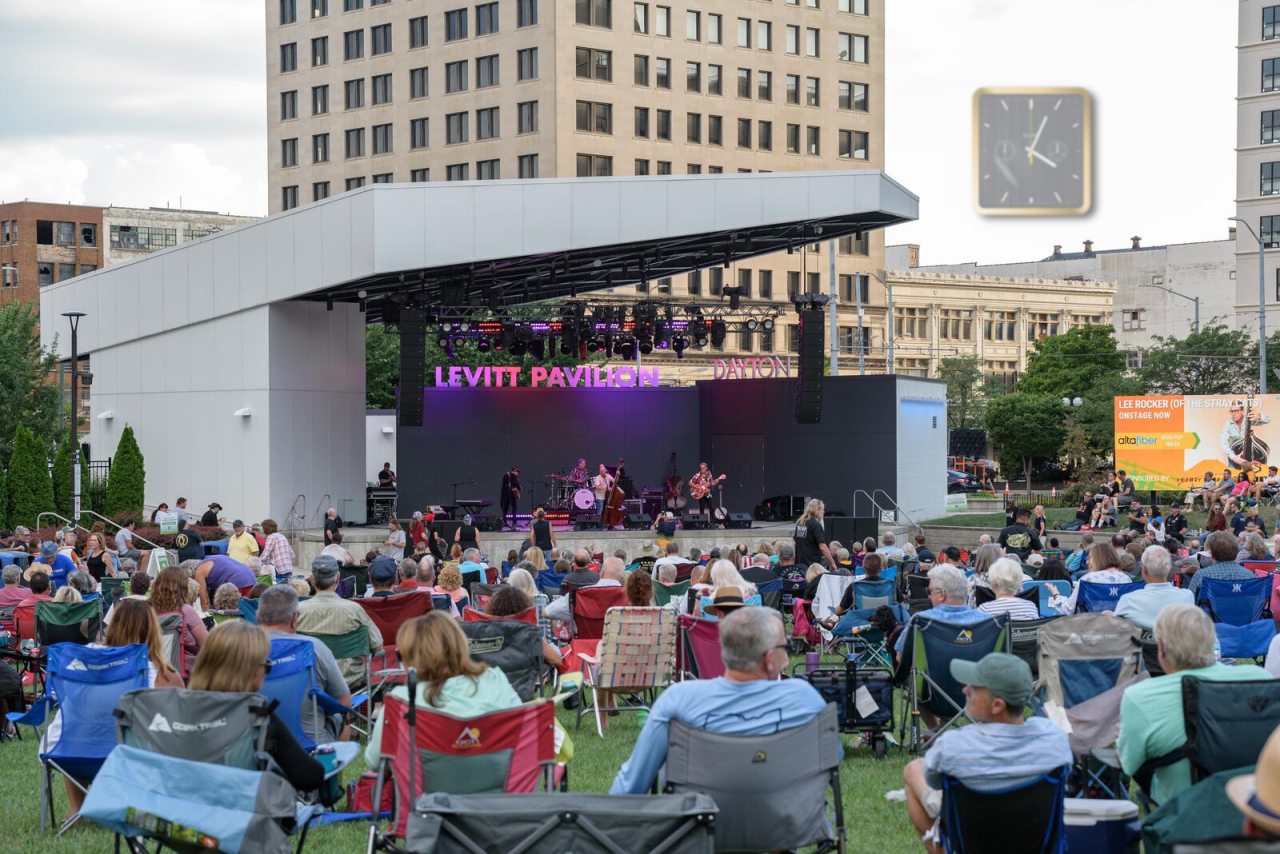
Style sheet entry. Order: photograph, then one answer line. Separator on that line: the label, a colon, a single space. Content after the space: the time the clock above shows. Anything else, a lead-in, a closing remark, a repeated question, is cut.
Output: 4:04
